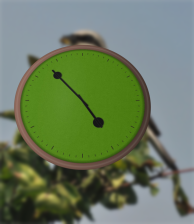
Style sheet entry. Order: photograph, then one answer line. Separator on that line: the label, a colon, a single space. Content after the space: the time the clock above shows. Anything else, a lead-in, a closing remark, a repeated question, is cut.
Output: 4:53
